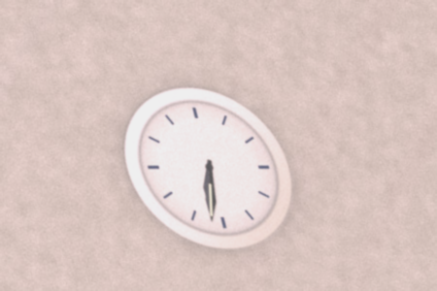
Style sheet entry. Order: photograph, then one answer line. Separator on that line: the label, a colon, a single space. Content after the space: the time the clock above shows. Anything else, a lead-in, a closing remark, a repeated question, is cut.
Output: 6:32
